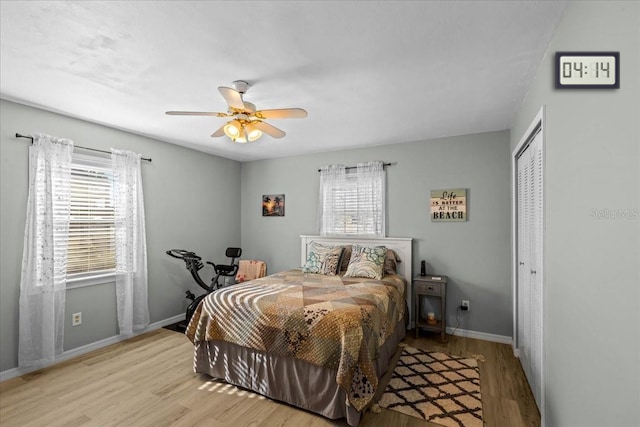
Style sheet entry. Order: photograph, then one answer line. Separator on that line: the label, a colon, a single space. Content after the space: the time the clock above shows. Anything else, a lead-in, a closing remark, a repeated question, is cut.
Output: 4:14
